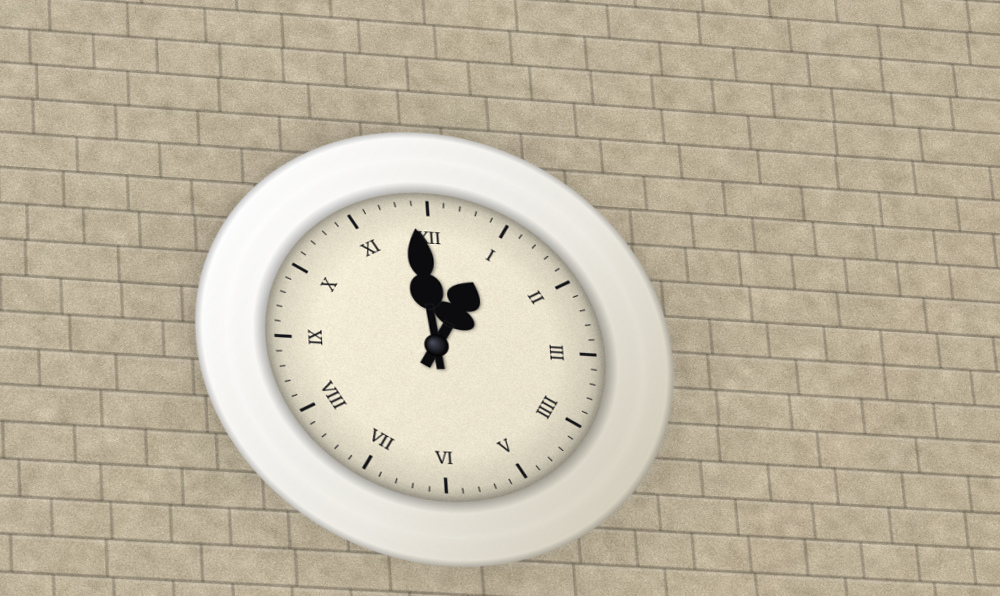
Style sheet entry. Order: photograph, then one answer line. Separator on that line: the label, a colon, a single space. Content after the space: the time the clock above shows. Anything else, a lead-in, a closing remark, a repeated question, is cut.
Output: 12:59
